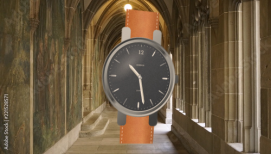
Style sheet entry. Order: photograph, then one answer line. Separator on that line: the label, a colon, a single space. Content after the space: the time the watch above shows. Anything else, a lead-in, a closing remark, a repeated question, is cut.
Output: 10:28
